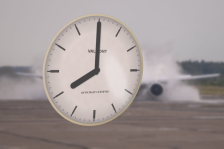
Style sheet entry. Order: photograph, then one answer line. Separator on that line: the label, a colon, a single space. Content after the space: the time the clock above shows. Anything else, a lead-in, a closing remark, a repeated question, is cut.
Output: 8:00
